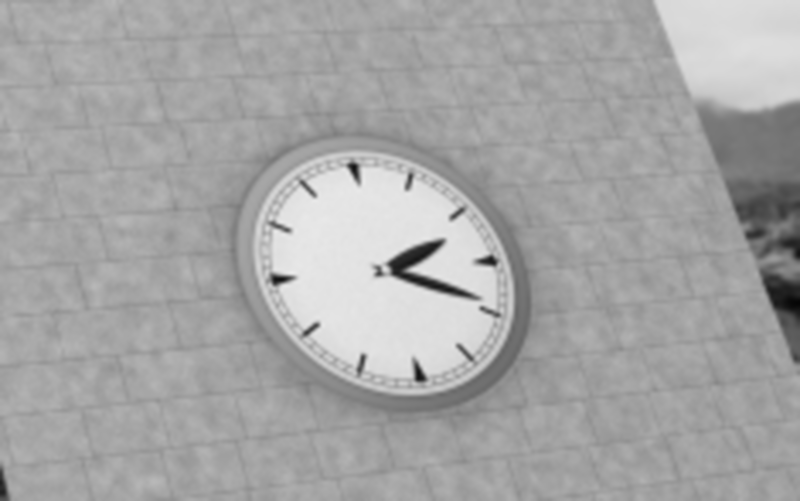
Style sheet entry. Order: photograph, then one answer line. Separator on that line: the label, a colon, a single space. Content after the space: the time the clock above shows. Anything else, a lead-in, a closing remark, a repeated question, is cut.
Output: 2:19
